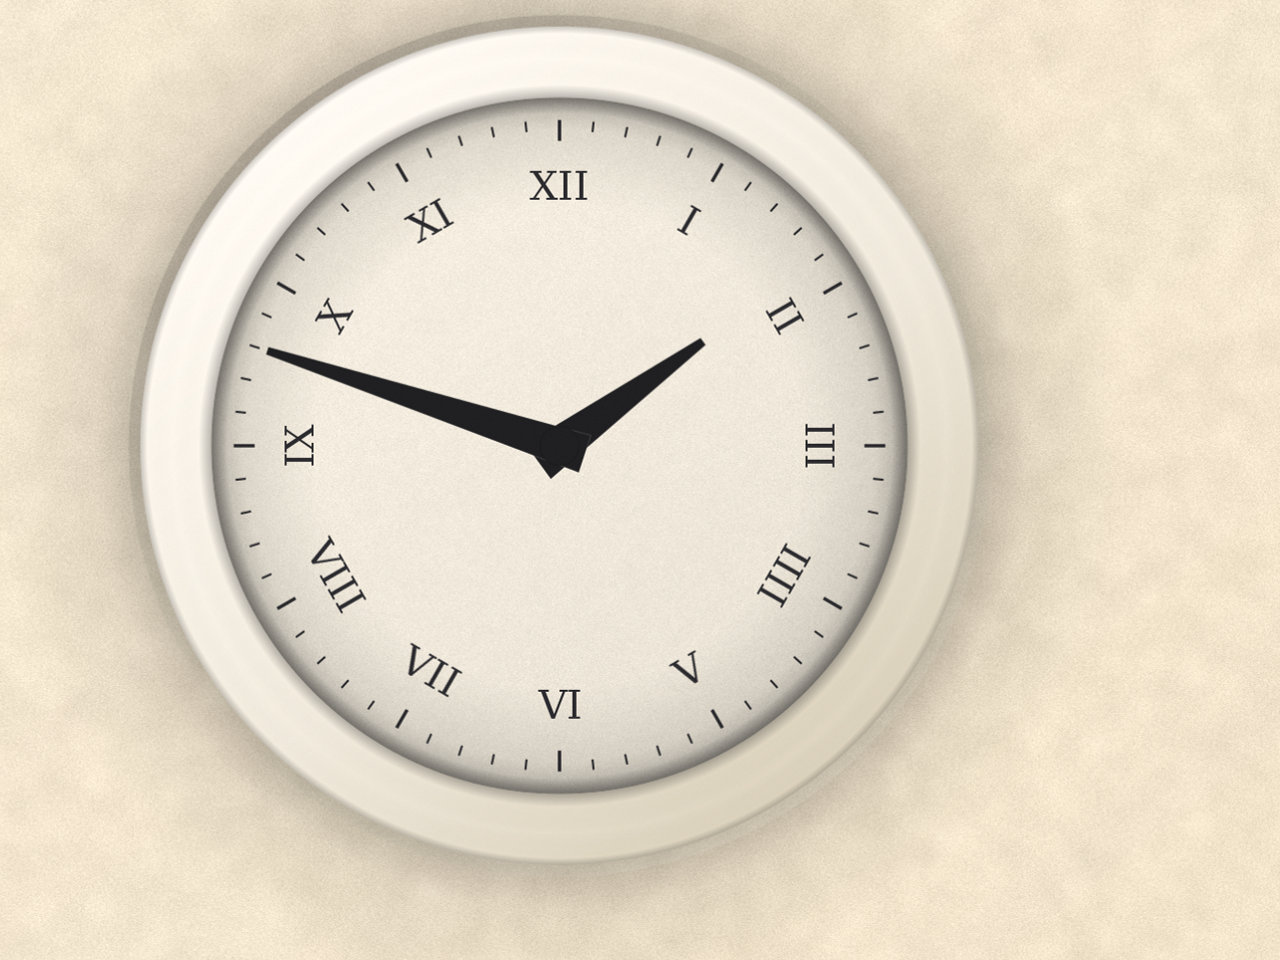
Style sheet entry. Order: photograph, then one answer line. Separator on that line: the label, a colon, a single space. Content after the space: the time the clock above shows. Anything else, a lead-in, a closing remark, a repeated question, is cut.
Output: 1:48
